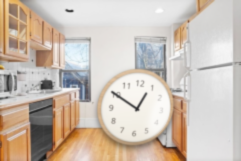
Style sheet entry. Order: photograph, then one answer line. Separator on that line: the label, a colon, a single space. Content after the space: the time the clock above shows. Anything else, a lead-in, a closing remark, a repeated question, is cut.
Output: 12:50
